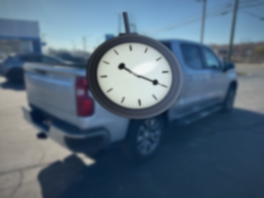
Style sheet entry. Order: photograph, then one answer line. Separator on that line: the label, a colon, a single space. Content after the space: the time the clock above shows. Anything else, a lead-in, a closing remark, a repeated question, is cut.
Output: 10:20
